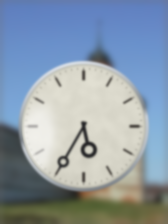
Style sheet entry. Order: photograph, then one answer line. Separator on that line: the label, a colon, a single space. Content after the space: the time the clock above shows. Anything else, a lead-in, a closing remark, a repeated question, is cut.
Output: 5:35
